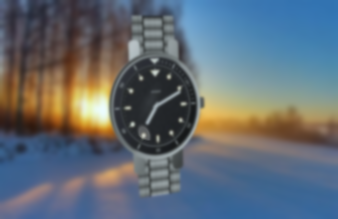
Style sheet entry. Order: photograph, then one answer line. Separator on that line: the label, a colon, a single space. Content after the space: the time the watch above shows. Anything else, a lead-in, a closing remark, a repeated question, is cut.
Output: 7:11
